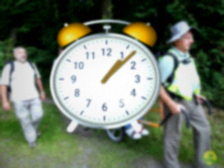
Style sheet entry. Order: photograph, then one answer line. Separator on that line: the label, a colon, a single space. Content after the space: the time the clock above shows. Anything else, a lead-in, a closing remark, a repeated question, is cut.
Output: 1:07
